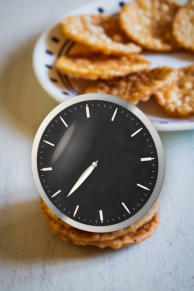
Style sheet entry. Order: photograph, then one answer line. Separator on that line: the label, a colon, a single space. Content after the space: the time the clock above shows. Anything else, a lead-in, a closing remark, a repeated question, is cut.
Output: 7:38
